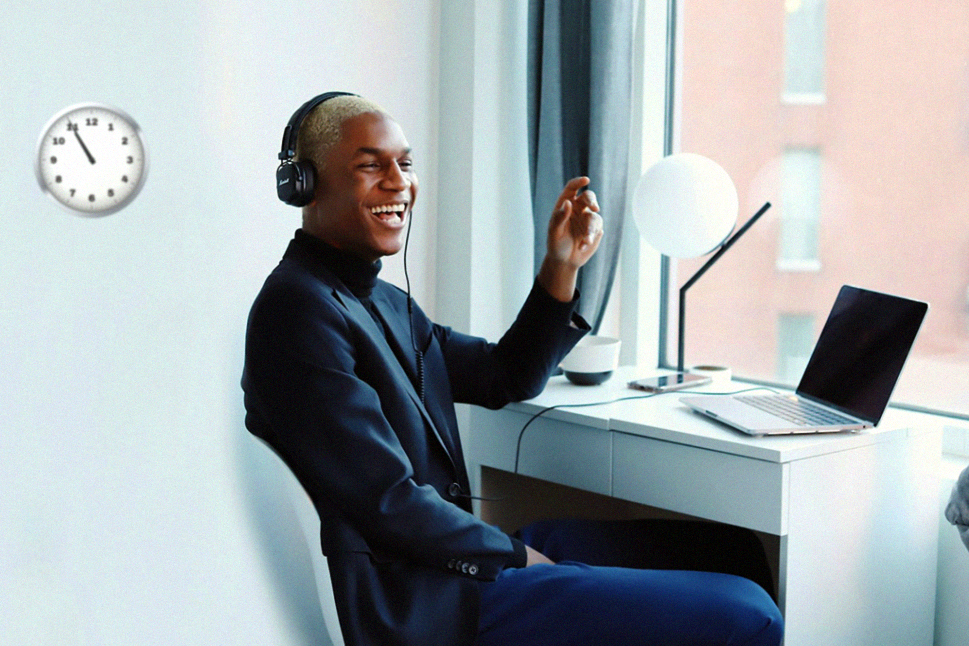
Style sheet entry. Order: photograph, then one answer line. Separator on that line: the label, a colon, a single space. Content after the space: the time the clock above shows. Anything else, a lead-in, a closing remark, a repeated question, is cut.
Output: 10:55
